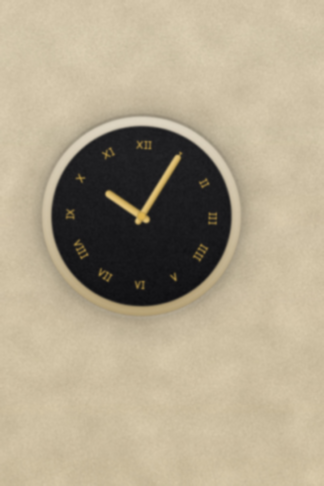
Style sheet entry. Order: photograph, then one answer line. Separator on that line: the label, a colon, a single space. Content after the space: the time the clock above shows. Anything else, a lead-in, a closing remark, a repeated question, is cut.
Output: 10:05
